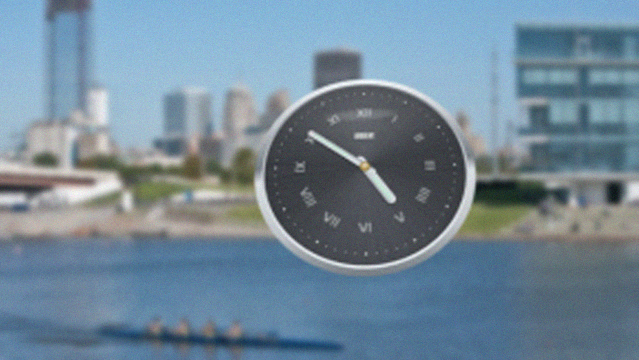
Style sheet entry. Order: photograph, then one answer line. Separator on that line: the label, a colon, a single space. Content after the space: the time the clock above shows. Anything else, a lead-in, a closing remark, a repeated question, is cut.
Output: 4:51
